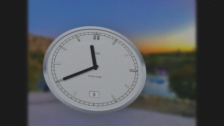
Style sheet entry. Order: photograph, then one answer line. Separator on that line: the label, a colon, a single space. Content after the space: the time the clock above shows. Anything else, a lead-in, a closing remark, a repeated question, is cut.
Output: 11:40
